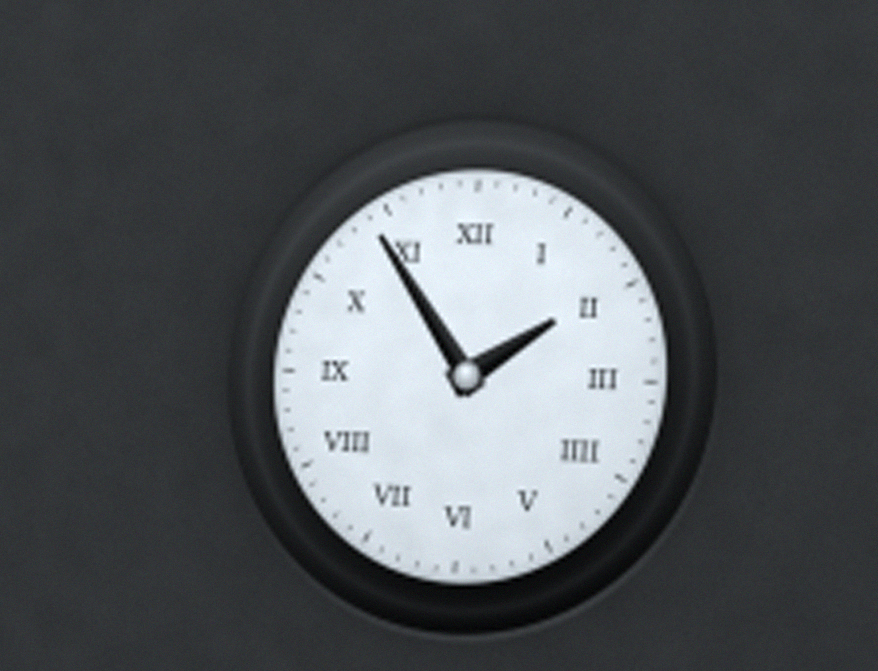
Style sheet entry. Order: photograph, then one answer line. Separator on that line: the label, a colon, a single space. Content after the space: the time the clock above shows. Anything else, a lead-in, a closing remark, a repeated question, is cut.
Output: 1:54
